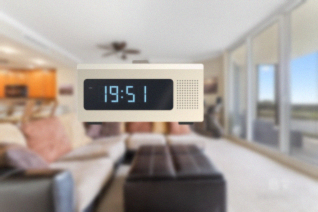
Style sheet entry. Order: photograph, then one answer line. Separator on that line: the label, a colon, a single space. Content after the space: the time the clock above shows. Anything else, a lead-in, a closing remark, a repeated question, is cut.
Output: 19:51
